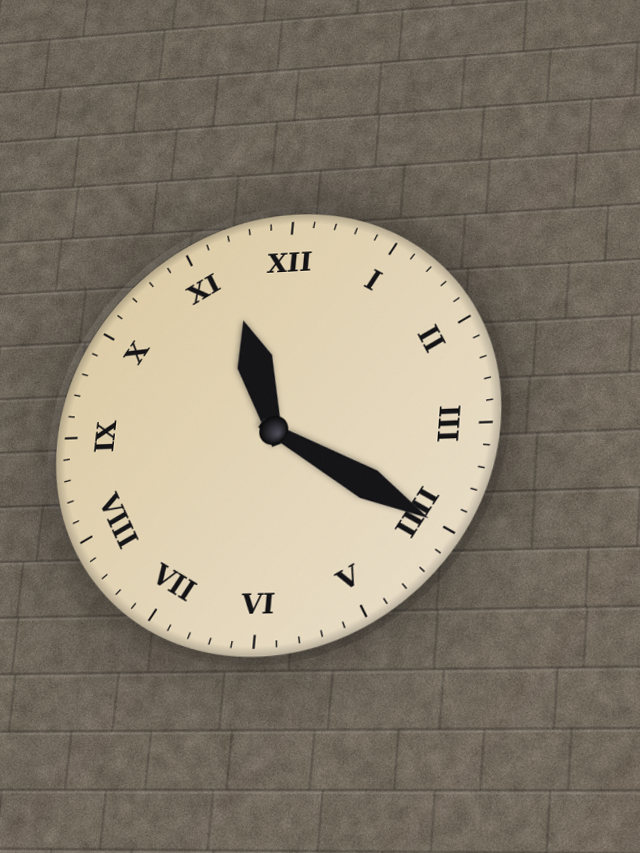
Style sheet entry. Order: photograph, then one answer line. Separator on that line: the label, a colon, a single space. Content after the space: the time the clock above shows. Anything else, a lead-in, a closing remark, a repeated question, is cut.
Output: 11:20
